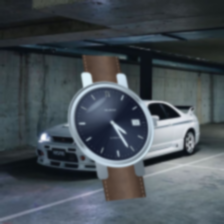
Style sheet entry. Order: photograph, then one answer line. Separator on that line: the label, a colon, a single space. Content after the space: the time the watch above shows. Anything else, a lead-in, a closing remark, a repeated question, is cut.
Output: 4:26
